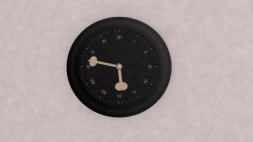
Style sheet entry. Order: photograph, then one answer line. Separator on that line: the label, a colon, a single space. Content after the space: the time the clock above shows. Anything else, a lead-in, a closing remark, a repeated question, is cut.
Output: 5:47
